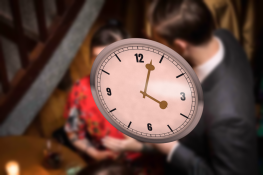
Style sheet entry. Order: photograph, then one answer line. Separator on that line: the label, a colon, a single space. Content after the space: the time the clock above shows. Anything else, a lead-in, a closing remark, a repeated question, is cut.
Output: 4:03
